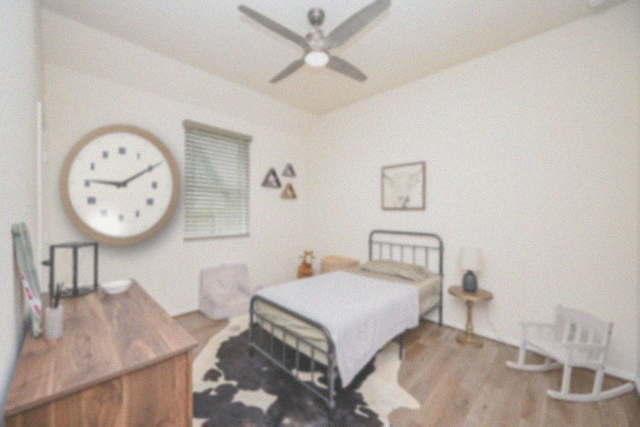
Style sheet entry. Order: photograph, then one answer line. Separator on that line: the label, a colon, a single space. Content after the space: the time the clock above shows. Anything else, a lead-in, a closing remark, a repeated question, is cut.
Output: 9:10
